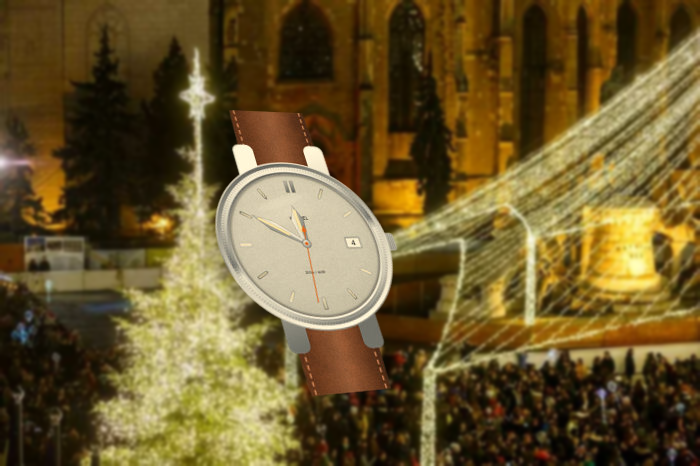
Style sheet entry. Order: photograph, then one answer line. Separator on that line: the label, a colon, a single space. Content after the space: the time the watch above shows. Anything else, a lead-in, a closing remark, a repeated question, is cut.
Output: 11:50:31
